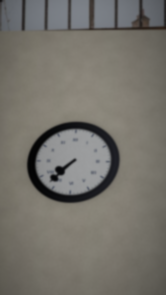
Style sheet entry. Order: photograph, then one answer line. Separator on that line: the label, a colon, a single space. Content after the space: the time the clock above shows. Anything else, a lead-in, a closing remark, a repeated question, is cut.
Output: 7:37
